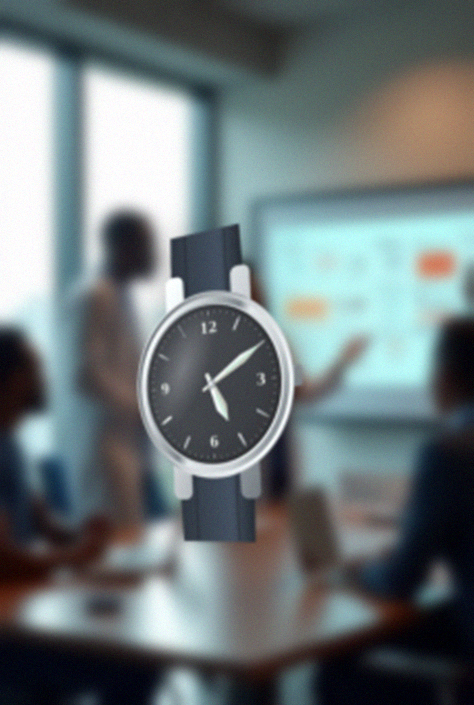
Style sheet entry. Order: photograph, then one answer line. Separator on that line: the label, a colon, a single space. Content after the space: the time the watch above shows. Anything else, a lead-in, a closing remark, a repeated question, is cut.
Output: 5:10
